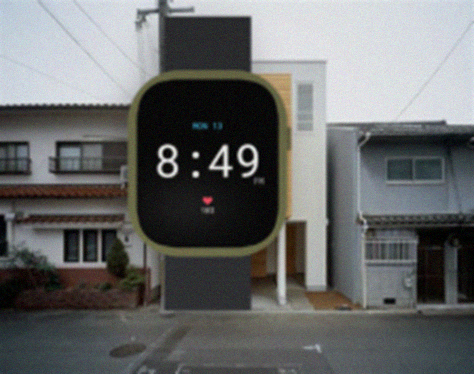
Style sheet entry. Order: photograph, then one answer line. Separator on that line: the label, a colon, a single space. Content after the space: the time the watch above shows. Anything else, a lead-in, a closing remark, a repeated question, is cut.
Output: 8:49
